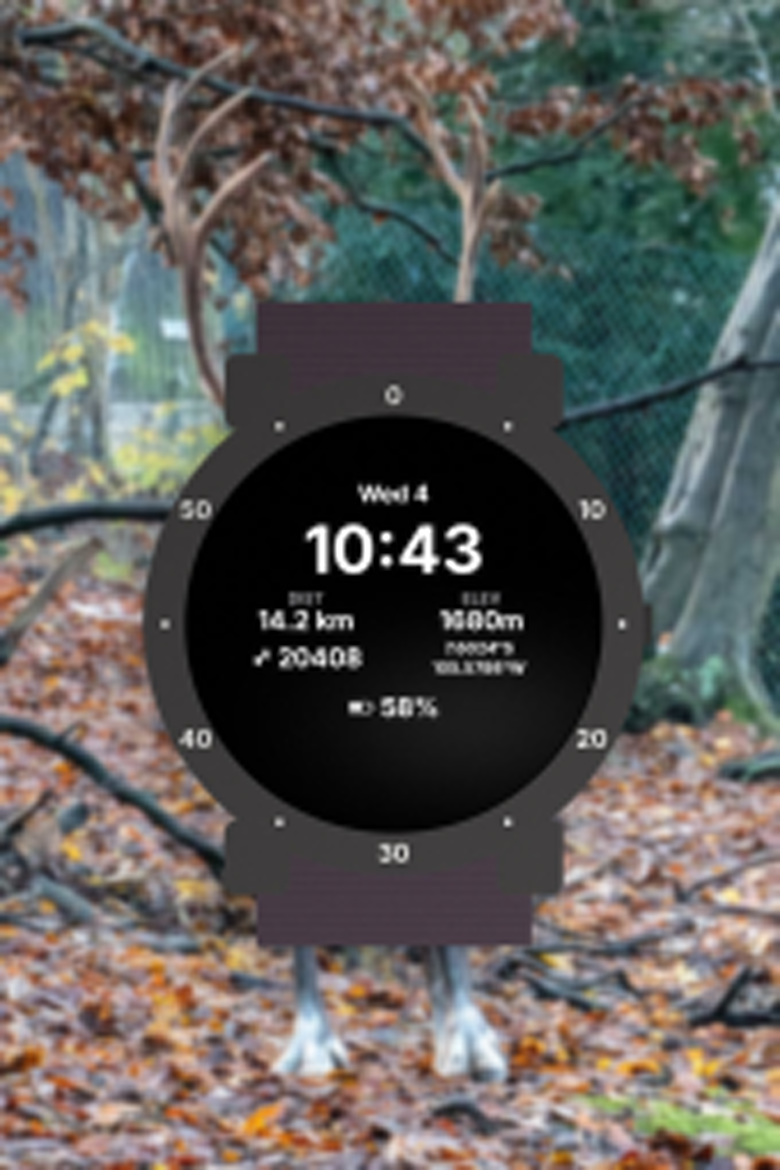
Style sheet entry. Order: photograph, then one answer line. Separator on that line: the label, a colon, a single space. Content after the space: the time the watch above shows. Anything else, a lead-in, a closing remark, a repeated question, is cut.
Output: 10:43
